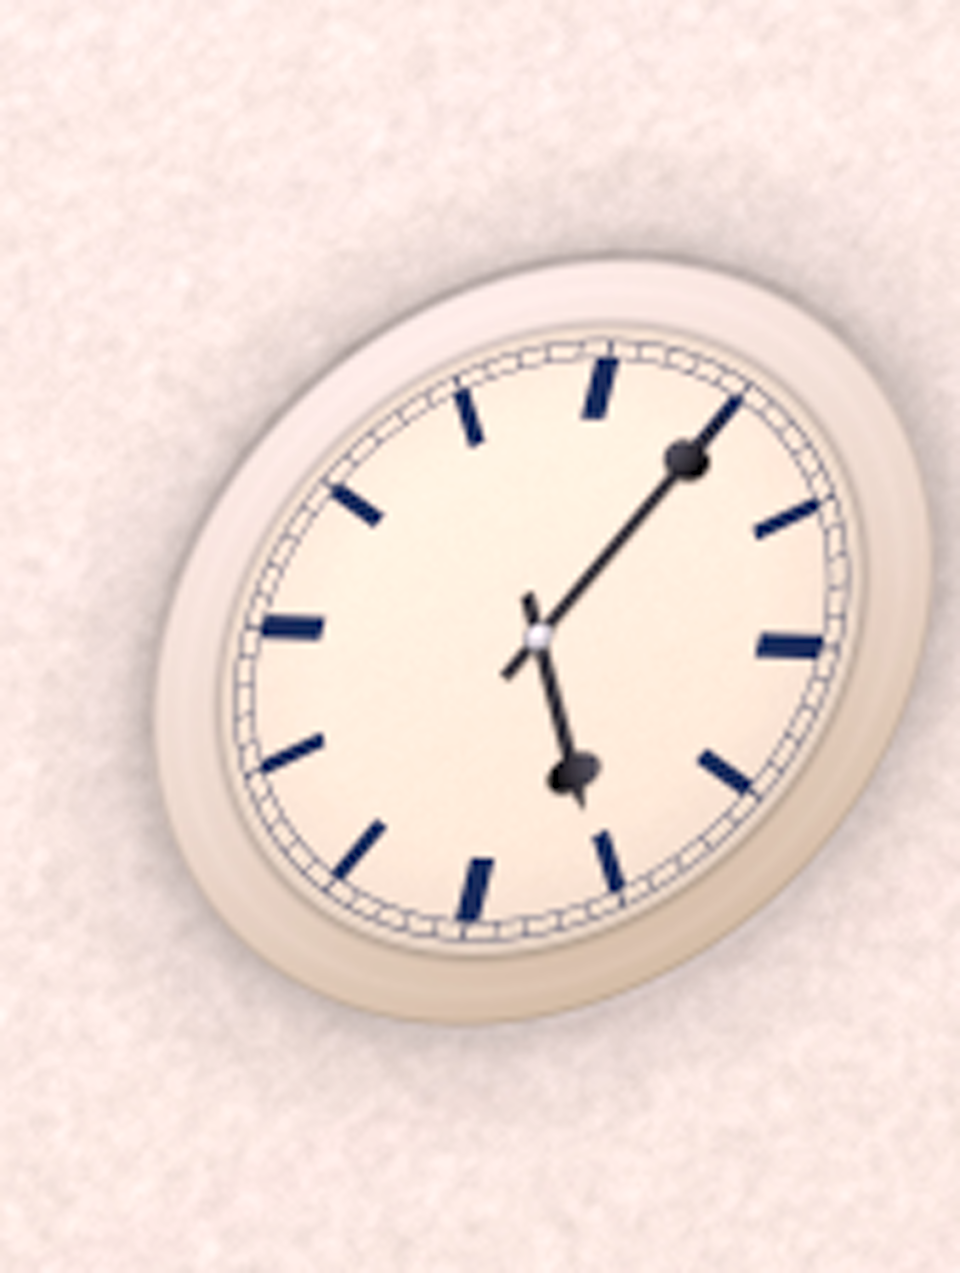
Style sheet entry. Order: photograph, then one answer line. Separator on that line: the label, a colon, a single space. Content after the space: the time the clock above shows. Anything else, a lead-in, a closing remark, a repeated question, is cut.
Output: 5:05
